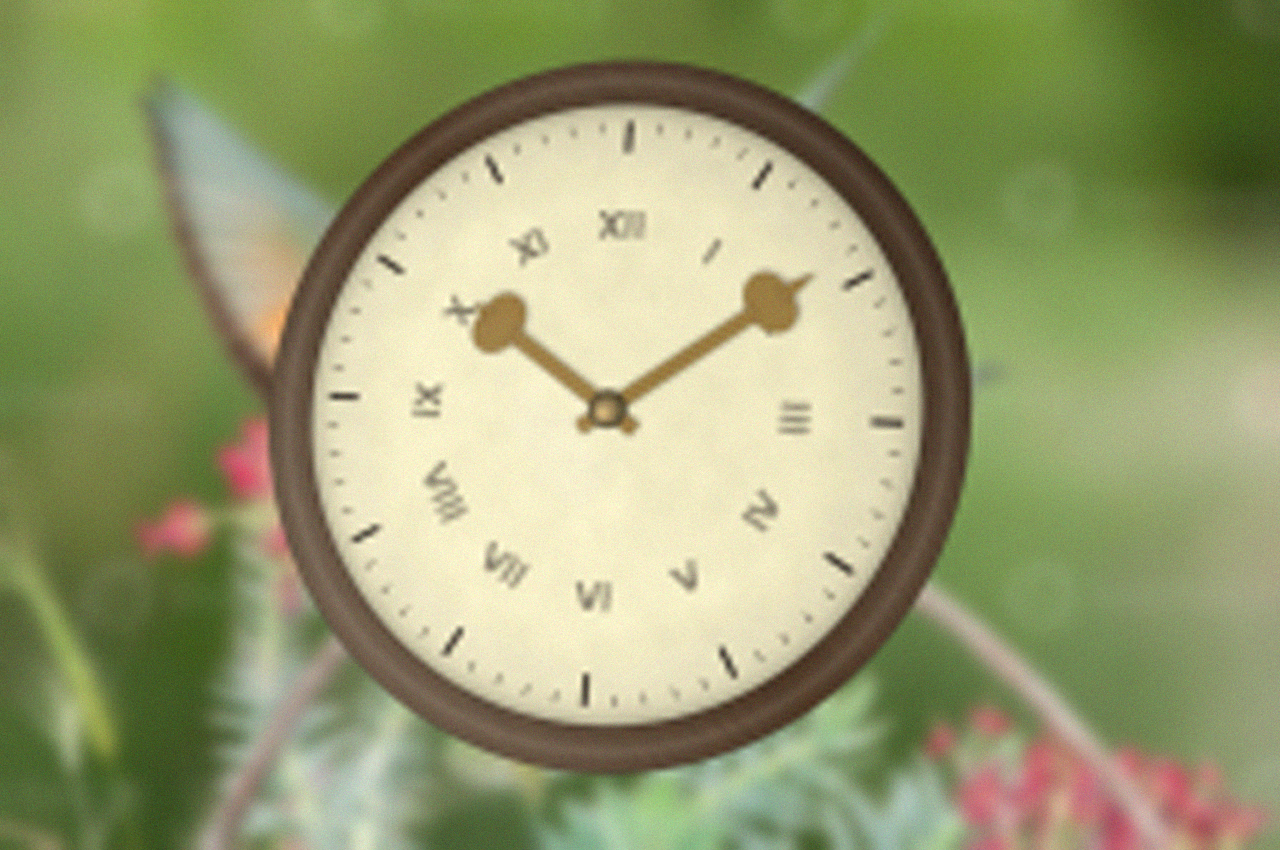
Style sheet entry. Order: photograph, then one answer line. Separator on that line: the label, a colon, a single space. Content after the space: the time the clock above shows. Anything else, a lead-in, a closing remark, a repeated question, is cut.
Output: 10:09
